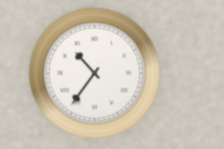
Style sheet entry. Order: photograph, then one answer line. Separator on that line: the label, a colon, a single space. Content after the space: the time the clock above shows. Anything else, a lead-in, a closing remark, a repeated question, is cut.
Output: 10:36
